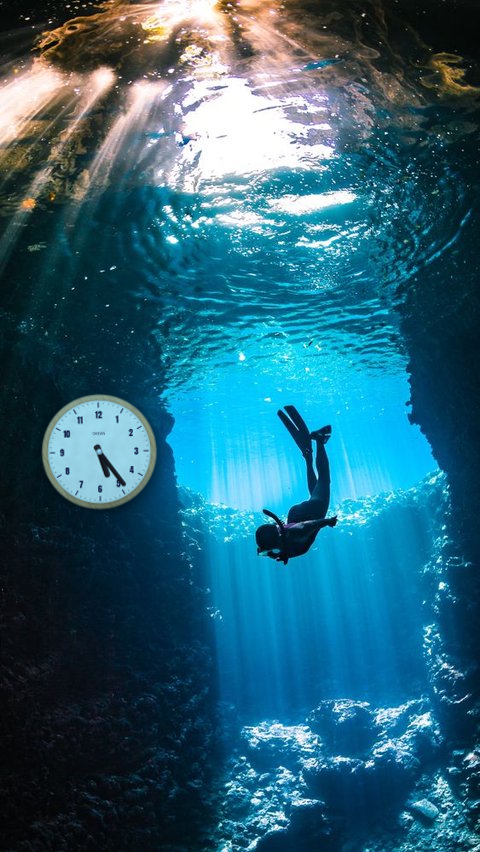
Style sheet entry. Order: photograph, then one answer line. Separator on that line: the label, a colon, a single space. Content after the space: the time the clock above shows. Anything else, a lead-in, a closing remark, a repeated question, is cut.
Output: 5:24
